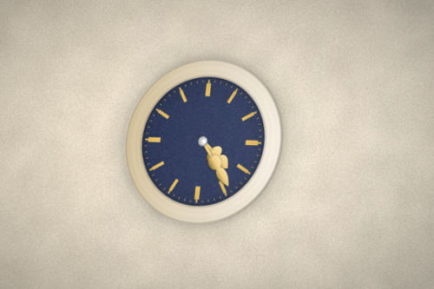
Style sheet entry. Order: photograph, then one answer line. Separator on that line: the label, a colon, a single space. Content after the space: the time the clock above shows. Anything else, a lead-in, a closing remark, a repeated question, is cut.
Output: 4:24
